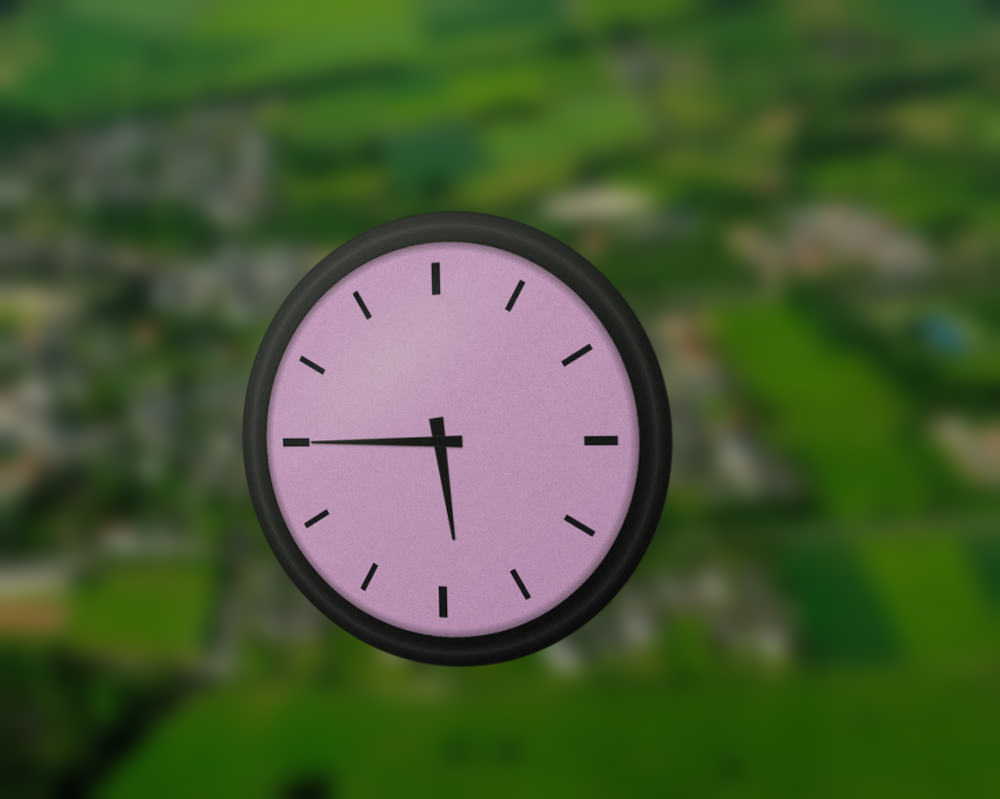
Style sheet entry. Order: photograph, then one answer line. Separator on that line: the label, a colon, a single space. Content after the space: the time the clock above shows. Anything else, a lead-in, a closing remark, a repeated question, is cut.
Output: 5:45
